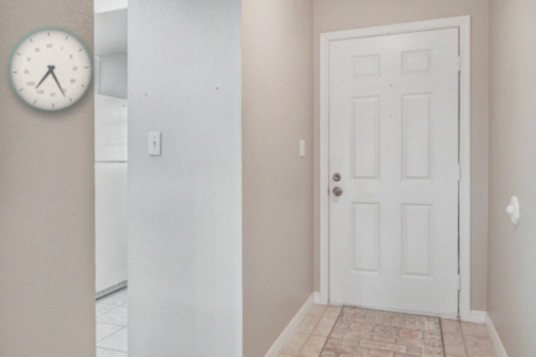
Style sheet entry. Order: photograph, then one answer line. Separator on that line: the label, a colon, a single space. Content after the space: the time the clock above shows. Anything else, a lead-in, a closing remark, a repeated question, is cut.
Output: 7:26
